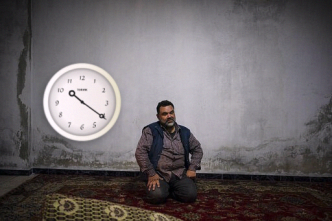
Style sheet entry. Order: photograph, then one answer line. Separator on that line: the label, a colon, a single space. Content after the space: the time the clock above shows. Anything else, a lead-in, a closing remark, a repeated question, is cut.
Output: 10:21
